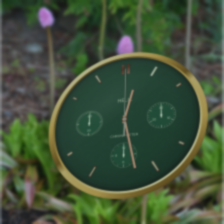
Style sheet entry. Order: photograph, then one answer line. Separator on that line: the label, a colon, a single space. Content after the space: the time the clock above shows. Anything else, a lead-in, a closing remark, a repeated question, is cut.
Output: 12:28
